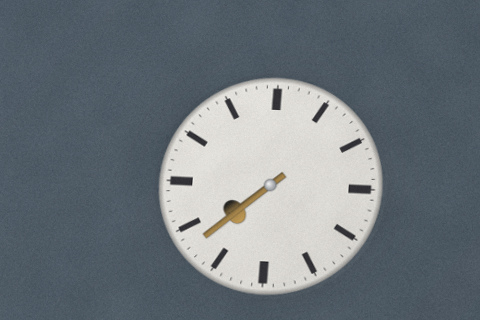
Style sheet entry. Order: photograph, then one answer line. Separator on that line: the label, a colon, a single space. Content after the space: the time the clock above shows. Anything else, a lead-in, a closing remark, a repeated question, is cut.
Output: 7:38
